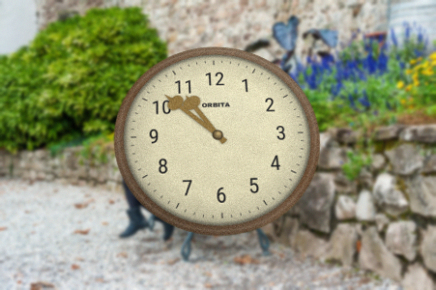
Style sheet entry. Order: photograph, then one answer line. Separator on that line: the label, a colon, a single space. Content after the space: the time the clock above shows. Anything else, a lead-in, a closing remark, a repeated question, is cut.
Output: 10:52
